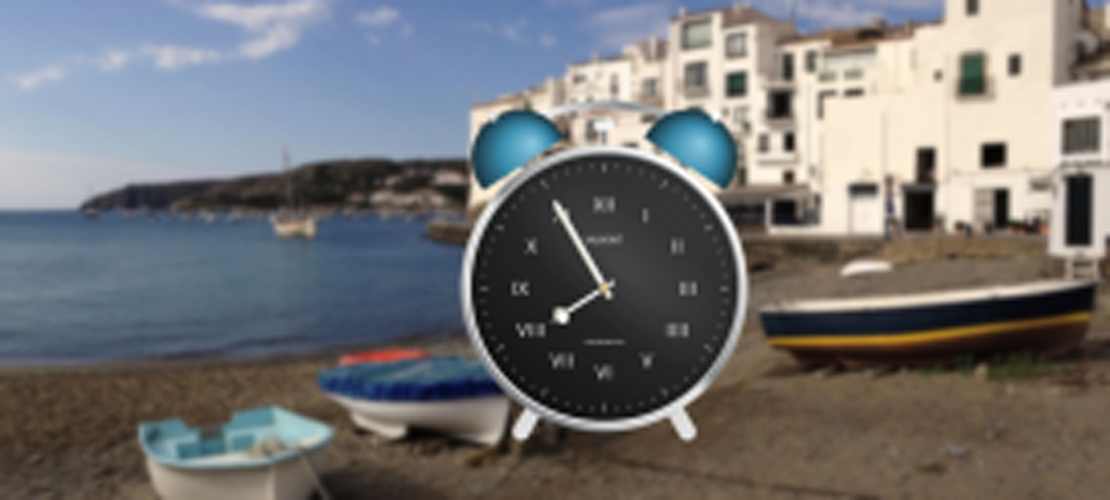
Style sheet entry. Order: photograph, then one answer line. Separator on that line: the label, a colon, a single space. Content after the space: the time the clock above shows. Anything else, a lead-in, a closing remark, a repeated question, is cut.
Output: 7:55
